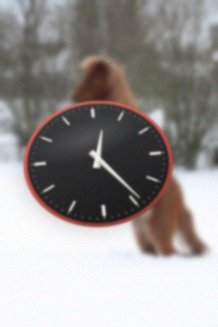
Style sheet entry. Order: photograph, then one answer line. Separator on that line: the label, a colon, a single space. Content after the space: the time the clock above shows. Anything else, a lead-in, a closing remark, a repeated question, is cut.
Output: 12:24
